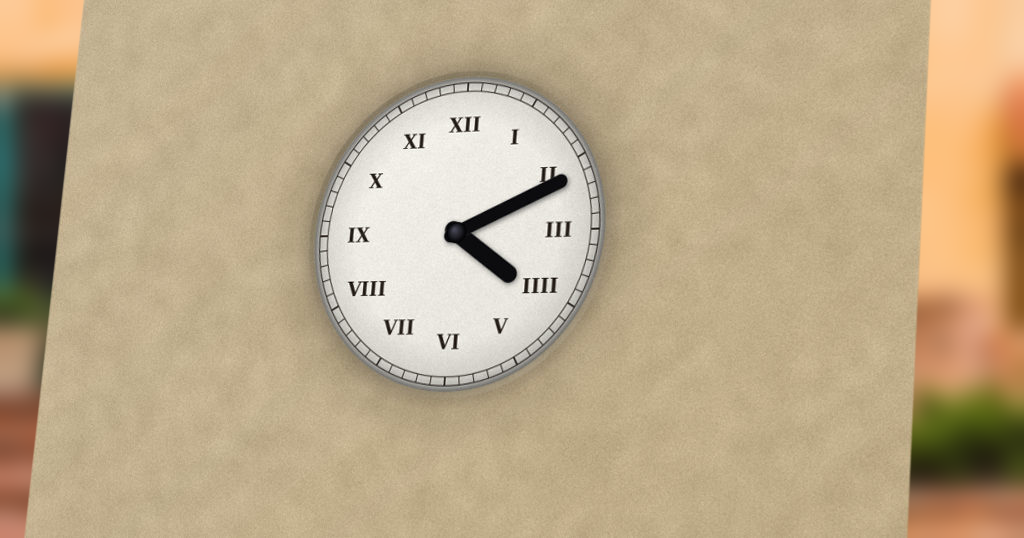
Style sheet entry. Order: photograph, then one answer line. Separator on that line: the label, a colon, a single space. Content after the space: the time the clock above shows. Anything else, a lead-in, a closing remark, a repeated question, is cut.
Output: 4:11
